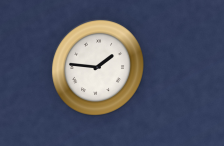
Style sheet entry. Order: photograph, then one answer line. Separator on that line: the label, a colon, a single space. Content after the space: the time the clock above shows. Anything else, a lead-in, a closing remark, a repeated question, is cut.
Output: 1:46
